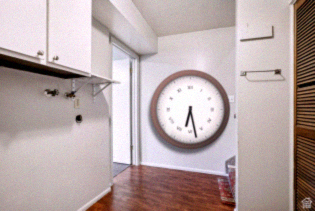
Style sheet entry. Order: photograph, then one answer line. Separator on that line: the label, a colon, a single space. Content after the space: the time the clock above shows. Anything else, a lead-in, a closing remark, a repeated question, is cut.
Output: 6:28
